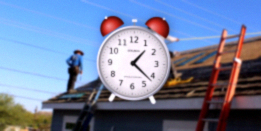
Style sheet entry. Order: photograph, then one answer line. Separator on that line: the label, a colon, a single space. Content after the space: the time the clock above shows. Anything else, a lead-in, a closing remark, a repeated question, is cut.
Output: 1:22
